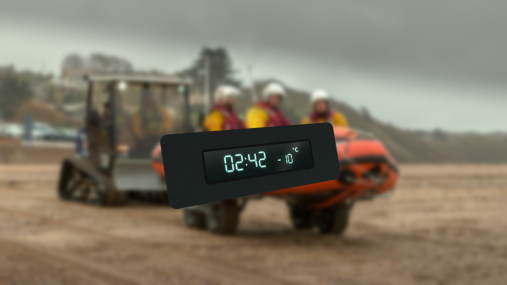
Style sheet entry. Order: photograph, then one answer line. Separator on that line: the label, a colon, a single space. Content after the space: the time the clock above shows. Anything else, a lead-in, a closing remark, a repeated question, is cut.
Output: 2:42
